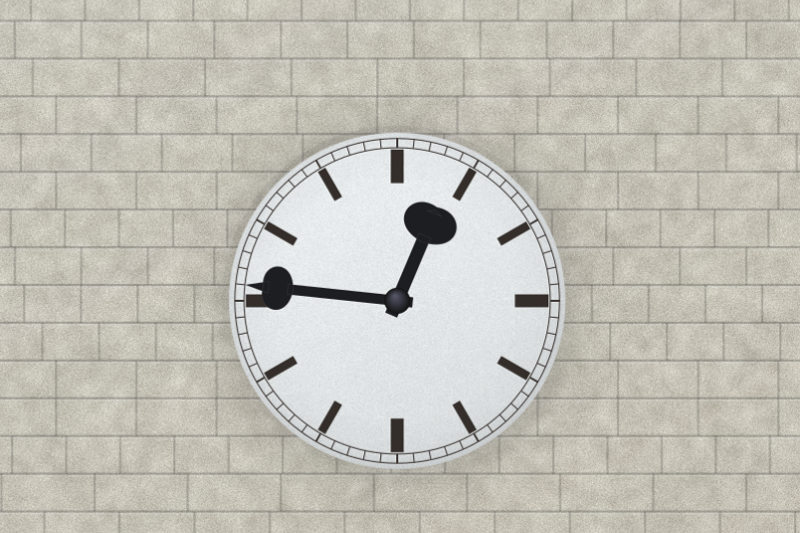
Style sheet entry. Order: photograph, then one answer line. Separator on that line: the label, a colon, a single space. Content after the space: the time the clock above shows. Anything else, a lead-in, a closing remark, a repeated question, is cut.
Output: 12:46
